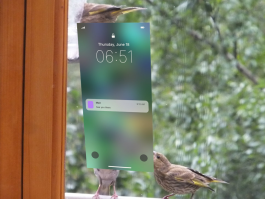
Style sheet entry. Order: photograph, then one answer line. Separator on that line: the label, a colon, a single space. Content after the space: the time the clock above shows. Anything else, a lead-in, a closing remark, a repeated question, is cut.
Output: 6:51
